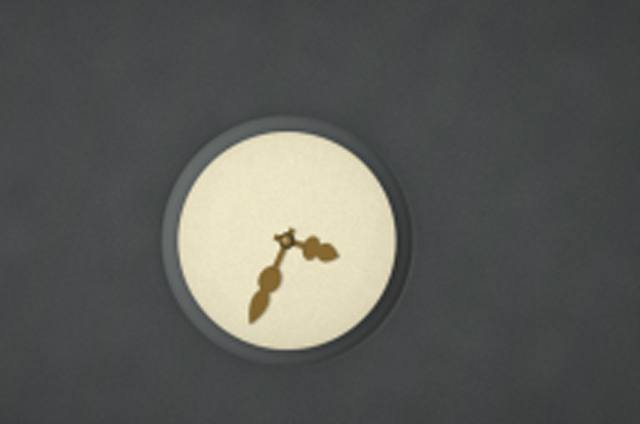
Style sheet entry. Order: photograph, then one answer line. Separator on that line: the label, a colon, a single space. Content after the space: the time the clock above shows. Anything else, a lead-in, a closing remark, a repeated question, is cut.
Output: 3:34
